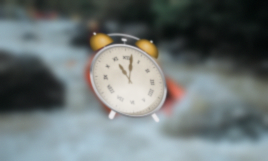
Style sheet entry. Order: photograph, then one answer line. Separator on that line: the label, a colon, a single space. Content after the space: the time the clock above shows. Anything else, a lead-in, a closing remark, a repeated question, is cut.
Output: 11:02
